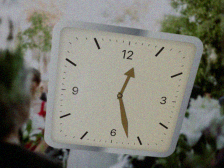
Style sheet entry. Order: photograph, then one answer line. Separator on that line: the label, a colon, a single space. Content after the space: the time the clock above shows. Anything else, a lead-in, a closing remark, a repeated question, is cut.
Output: 12:27
